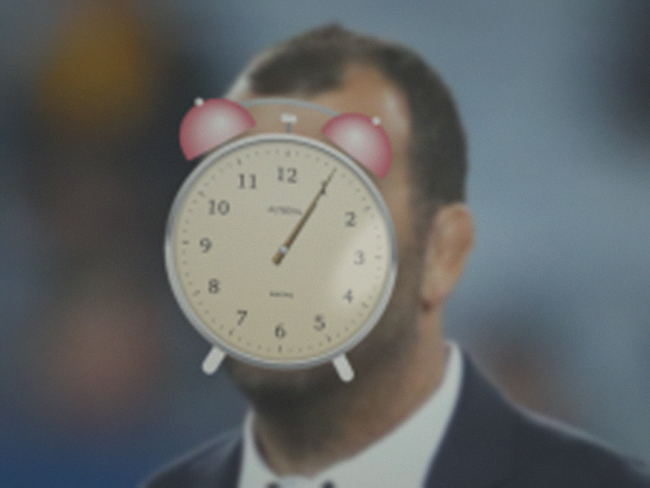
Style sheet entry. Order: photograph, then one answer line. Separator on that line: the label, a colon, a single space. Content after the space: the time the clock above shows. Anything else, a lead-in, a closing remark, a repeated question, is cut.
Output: 1:05
